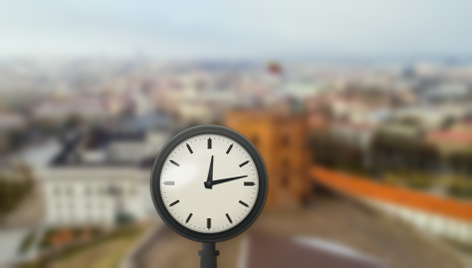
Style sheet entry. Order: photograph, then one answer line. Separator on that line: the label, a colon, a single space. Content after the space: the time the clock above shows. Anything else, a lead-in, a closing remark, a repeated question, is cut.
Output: 12:13
